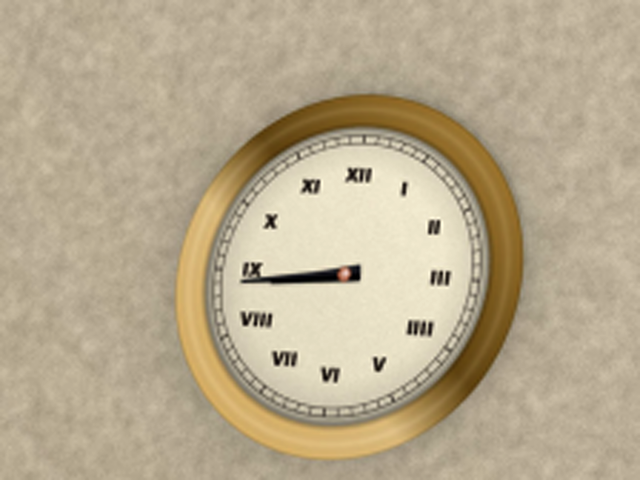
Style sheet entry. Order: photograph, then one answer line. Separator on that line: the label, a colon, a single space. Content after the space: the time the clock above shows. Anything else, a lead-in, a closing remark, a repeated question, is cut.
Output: 8:44
